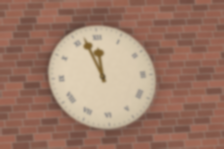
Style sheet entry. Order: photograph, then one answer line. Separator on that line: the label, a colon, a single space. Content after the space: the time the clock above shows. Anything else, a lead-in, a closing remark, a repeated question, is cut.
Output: 11:57
